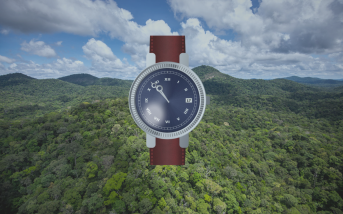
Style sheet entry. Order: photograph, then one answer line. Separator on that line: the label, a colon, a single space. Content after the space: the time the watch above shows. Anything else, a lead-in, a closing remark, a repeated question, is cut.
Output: 10:53
